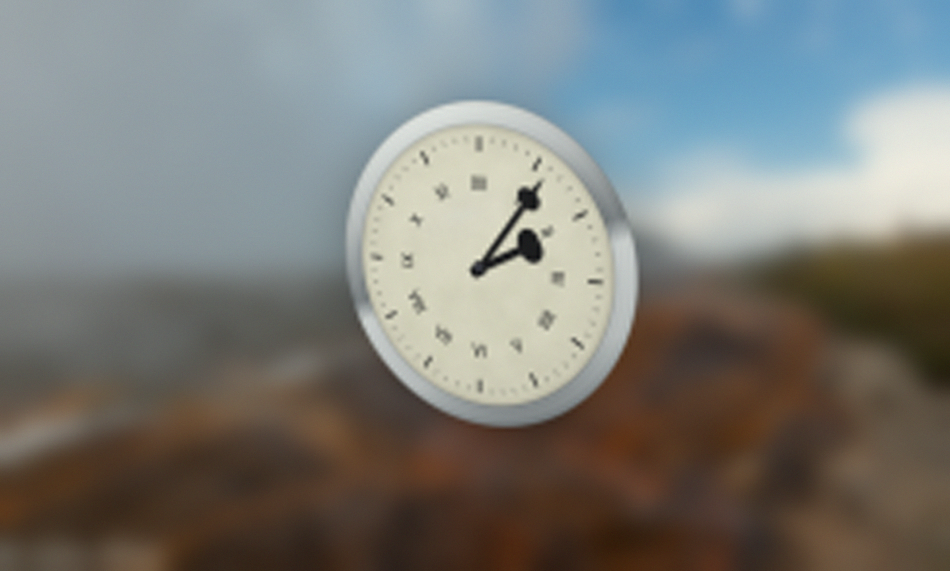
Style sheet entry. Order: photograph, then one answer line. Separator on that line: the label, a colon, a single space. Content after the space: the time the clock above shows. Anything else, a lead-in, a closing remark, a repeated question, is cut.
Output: 2:06
